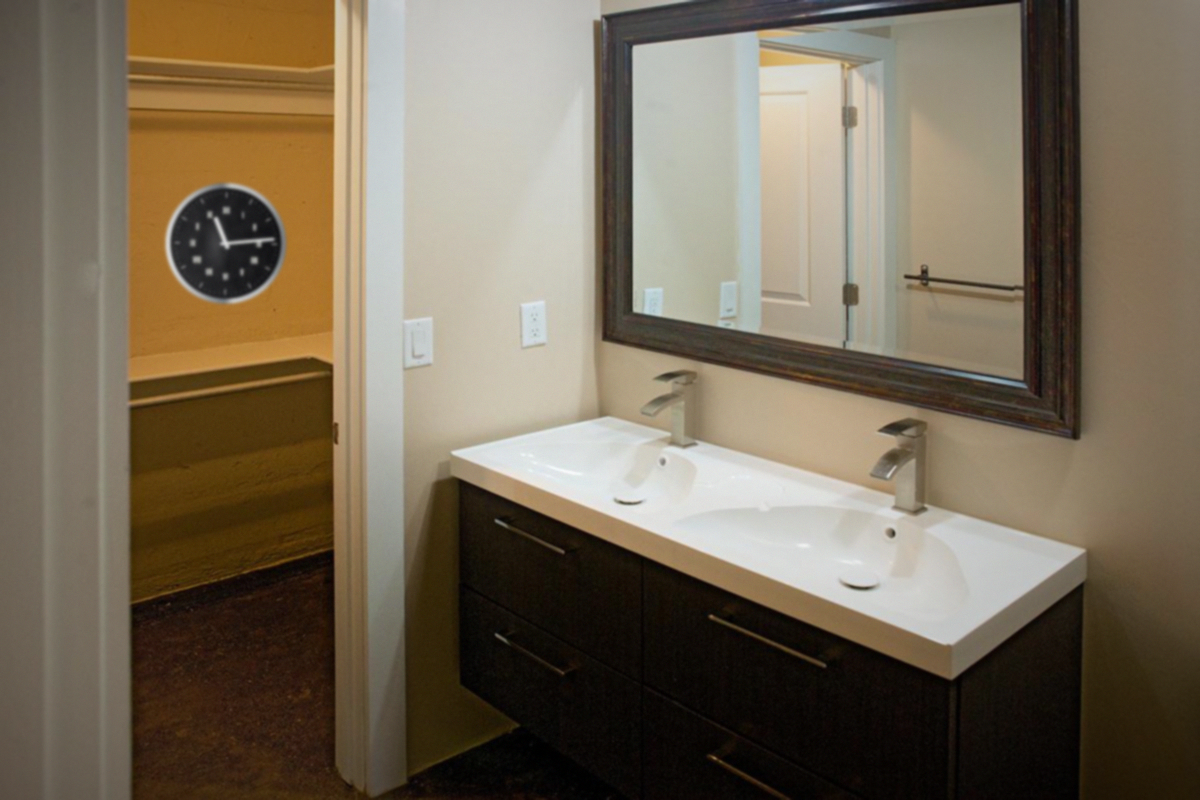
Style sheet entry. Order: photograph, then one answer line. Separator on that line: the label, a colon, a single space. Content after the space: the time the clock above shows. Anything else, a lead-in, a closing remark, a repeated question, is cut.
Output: 11:14
